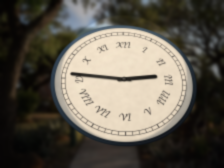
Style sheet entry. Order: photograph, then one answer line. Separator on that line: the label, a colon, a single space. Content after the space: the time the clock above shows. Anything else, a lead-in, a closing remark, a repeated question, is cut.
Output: 2:46
